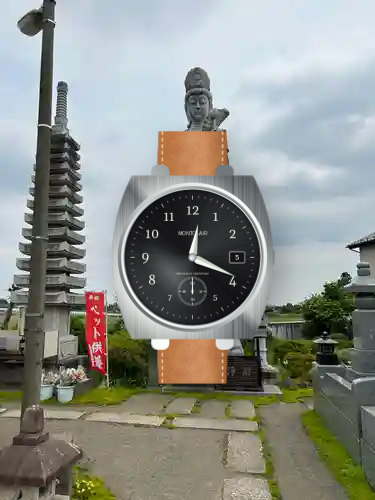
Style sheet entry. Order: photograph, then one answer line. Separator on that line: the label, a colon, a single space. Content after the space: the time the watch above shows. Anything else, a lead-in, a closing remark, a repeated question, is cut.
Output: 12:19
